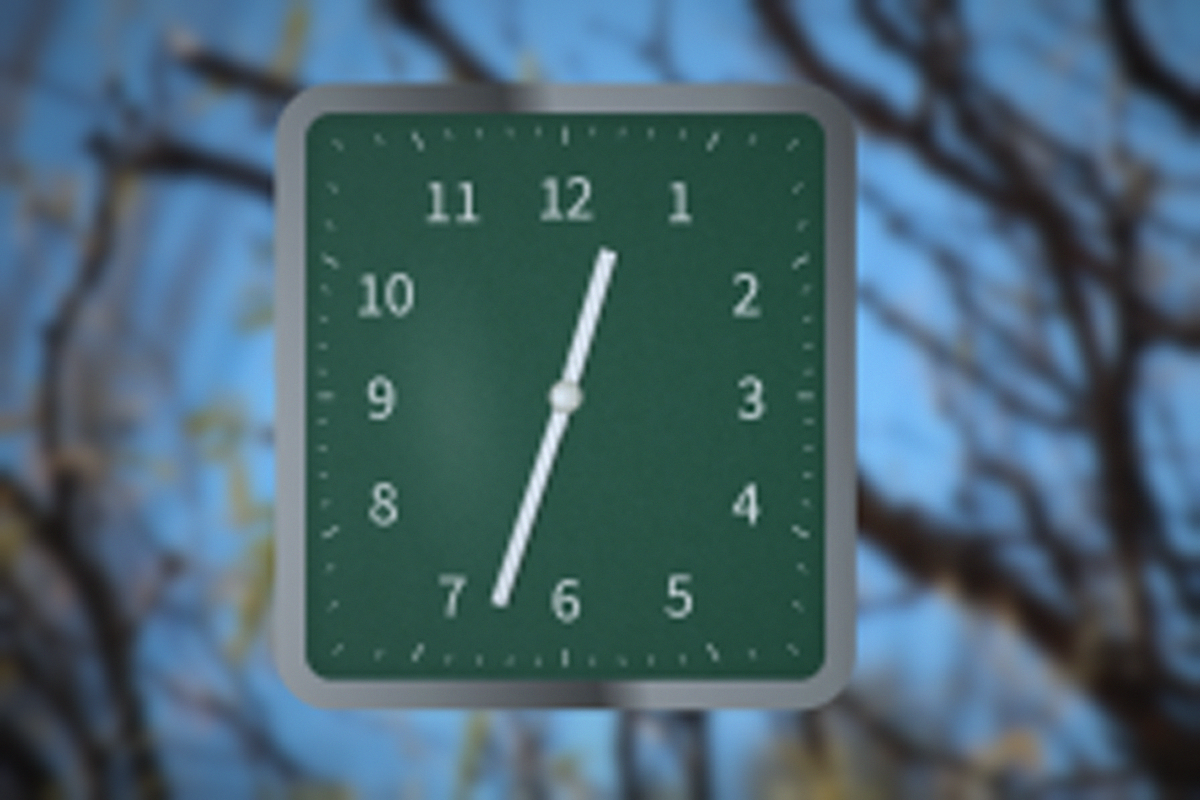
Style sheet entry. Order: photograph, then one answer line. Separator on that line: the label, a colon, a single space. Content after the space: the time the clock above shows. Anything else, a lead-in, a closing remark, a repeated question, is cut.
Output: 12:33
